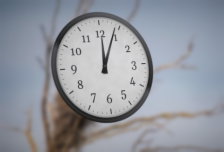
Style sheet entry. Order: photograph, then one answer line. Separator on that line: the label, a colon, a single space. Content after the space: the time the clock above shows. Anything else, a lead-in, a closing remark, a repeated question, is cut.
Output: 12:04
